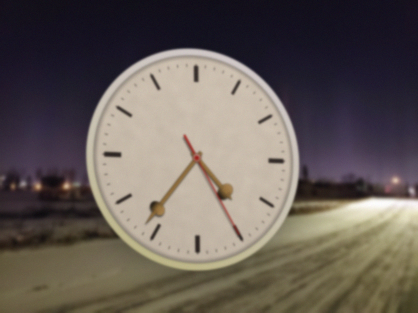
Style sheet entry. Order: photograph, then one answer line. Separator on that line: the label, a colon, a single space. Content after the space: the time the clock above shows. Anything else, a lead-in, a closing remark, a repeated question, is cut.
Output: 4:36:25
